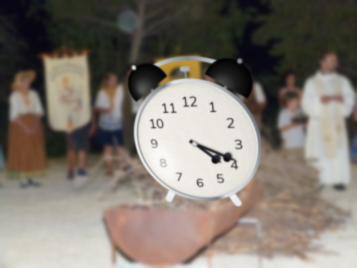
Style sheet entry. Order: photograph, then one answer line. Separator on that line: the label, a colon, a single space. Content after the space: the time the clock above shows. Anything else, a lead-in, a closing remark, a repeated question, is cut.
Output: 4:19
